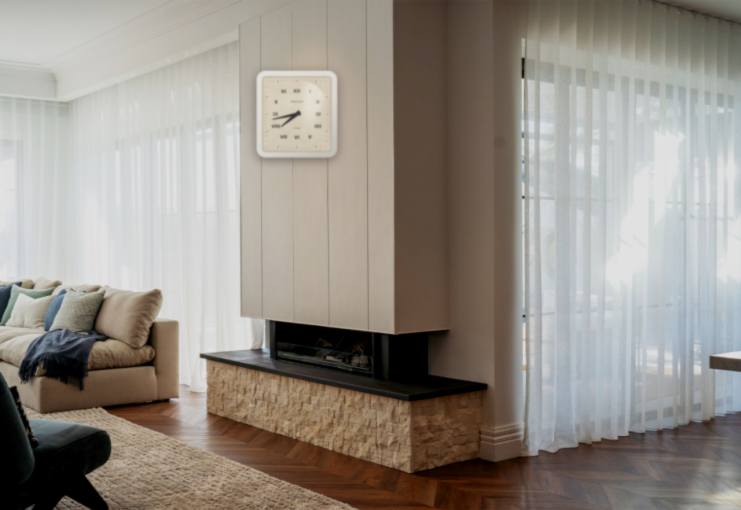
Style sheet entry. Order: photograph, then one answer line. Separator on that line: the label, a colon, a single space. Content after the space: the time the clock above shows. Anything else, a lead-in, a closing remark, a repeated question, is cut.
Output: 7:43
